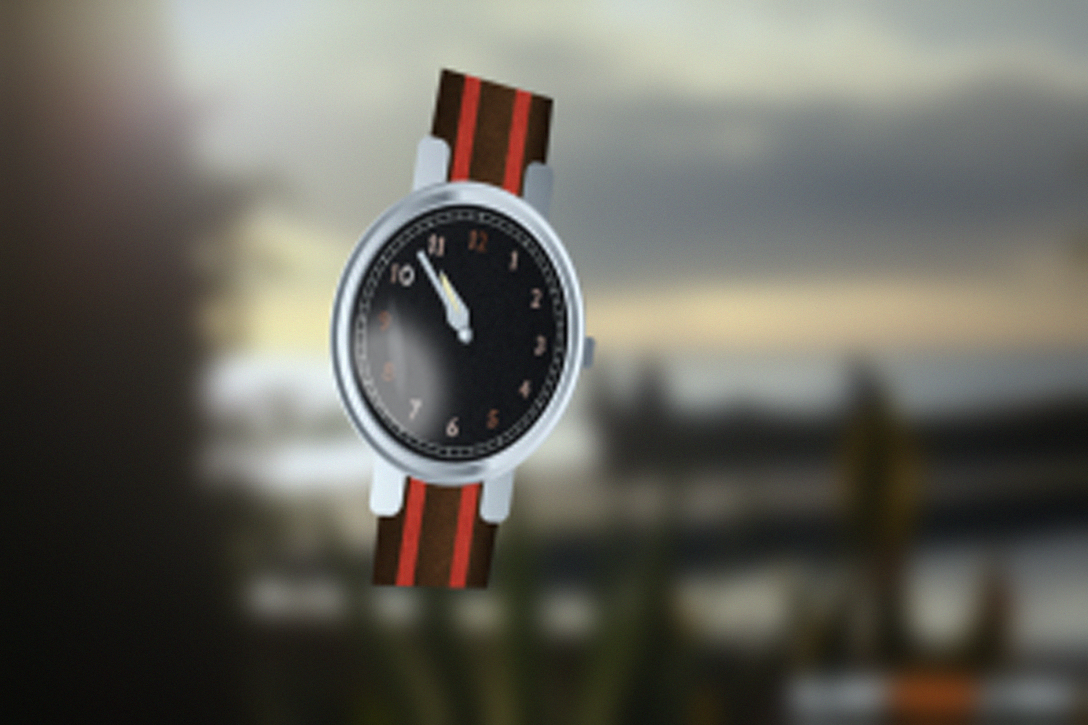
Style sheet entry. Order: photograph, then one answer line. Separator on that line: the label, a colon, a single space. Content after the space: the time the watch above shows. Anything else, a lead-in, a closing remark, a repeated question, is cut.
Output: 10:53
